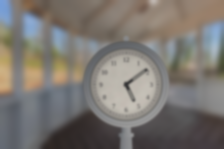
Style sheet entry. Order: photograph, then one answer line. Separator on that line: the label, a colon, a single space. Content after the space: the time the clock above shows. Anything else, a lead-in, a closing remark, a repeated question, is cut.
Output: 5:09
